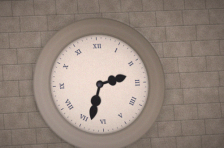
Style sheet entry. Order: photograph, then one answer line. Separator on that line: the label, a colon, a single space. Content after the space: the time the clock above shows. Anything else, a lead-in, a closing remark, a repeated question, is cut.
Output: 2:33
